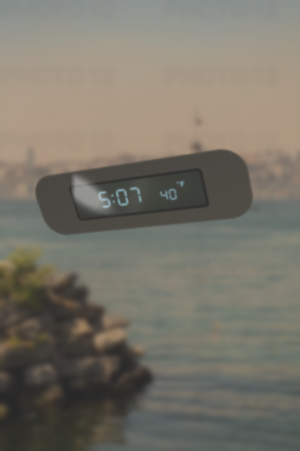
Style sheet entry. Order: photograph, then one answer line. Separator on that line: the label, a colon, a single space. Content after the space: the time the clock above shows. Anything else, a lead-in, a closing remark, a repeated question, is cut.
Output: 5:07
